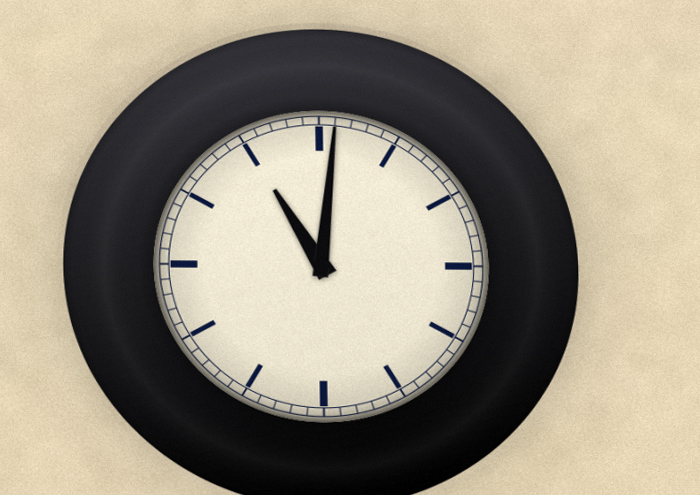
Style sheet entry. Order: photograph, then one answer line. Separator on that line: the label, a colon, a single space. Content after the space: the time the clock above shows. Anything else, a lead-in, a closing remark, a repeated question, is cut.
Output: 11:01
